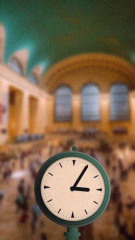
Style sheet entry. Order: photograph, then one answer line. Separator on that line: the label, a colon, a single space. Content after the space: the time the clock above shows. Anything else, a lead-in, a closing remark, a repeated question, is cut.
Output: 3:05
